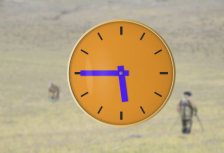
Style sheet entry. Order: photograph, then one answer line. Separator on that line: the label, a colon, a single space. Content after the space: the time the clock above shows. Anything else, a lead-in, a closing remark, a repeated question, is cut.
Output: 5:45
